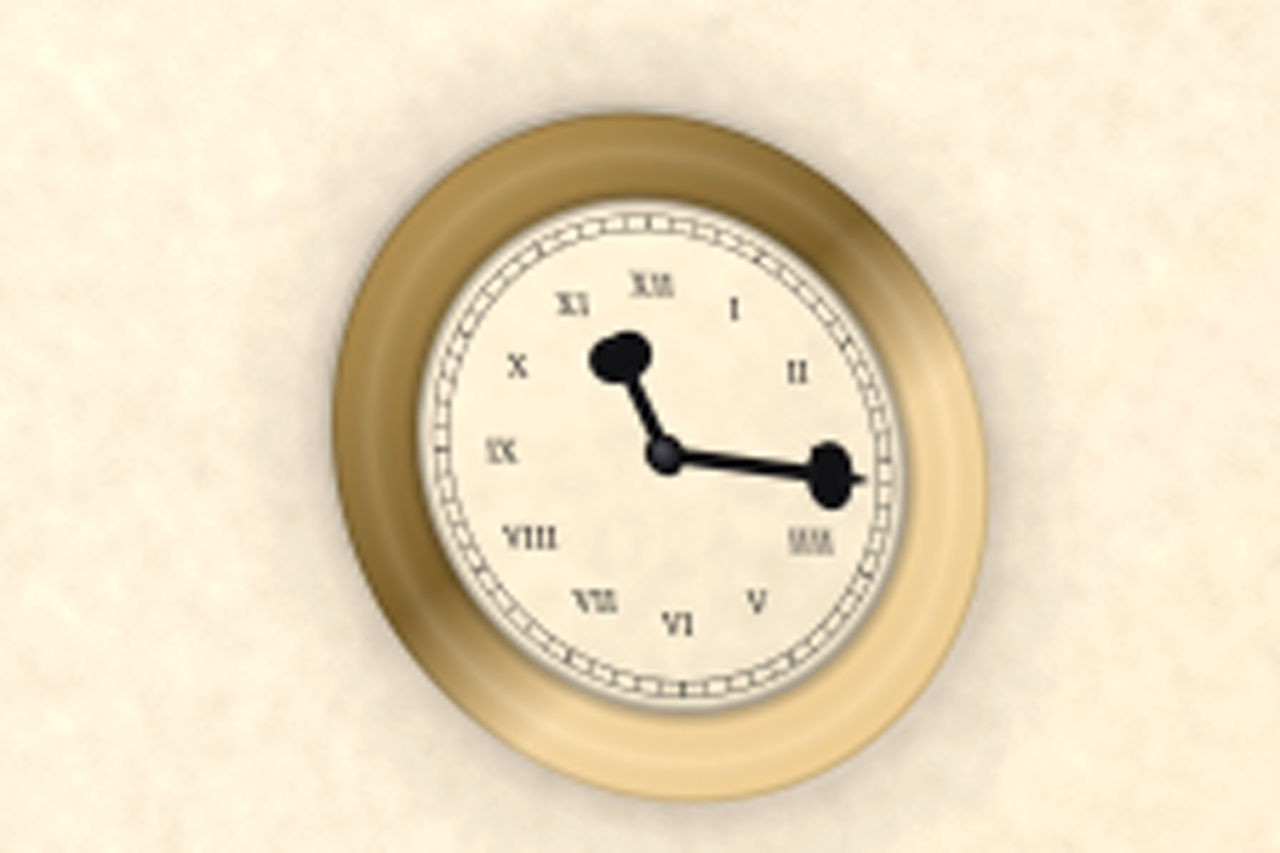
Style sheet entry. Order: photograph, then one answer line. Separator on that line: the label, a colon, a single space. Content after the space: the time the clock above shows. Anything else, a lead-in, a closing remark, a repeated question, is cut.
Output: 11:16
